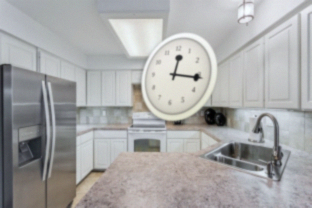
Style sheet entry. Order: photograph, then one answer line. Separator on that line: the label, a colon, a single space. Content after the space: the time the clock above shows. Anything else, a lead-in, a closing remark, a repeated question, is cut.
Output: 12:16
